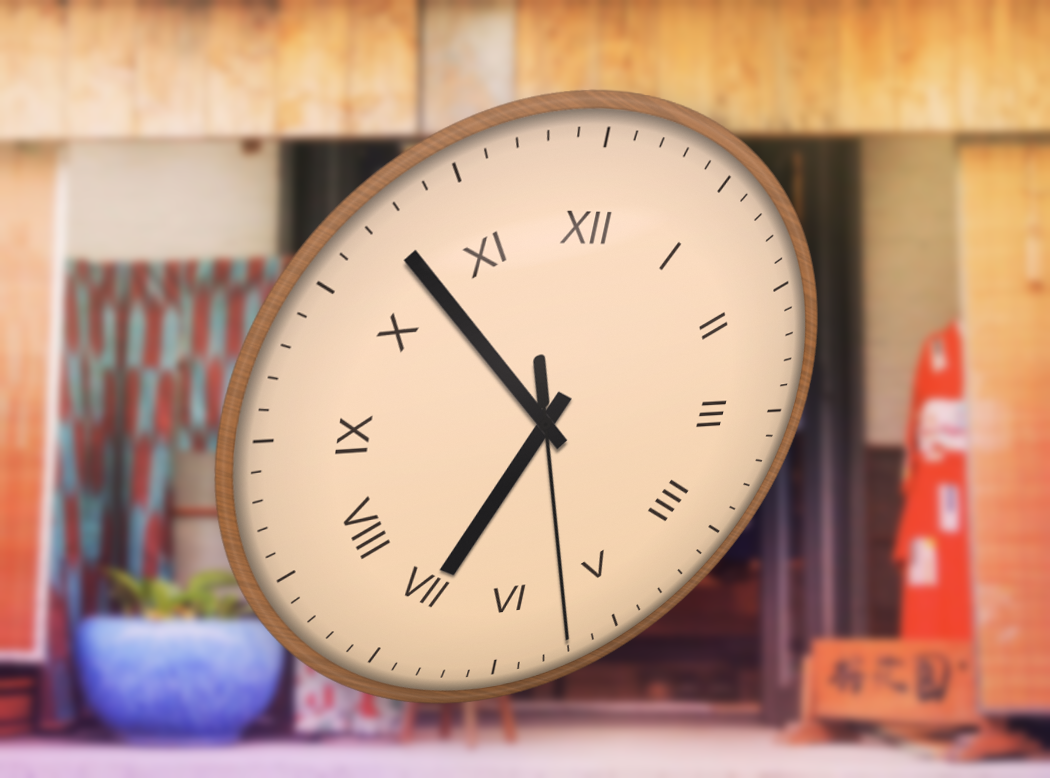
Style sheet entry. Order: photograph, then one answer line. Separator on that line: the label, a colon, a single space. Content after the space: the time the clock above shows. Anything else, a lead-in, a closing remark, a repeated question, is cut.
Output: 6:52:27
